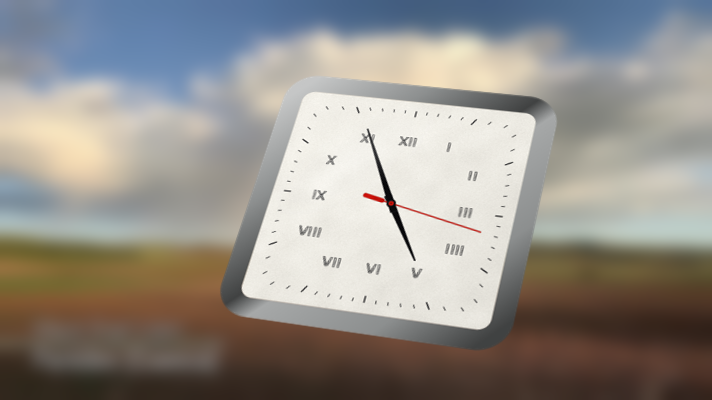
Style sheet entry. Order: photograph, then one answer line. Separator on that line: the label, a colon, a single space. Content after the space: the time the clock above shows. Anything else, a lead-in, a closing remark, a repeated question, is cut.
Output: 4:55:17
